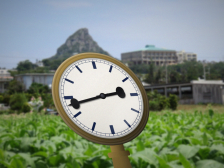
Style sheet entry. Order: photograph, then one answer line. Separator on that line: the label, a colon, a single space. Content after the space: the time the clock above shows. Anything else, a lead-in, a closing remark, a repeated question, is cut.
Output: 2:43
